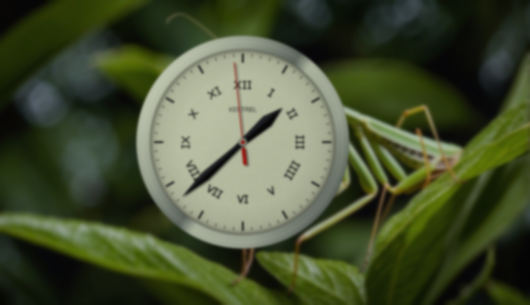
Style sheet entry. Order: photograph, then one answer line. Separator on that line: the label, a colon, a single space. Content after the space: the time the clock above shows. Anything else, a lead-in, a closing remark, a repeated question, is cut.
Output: 1:37:59
